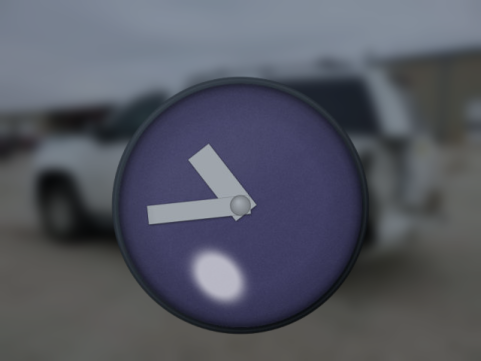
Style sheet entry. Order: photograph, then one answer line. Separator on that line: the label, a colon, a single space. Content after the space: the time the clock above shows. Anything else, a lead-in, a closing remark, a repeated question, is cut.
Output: 10:44
